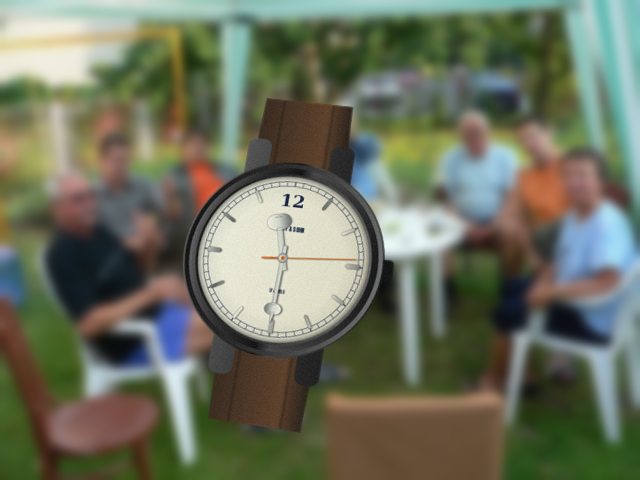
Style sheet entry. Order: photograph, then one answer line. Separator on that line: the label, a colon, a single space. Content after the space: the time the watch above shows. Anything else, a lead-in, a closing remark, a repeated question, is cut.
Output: 11:30:14
